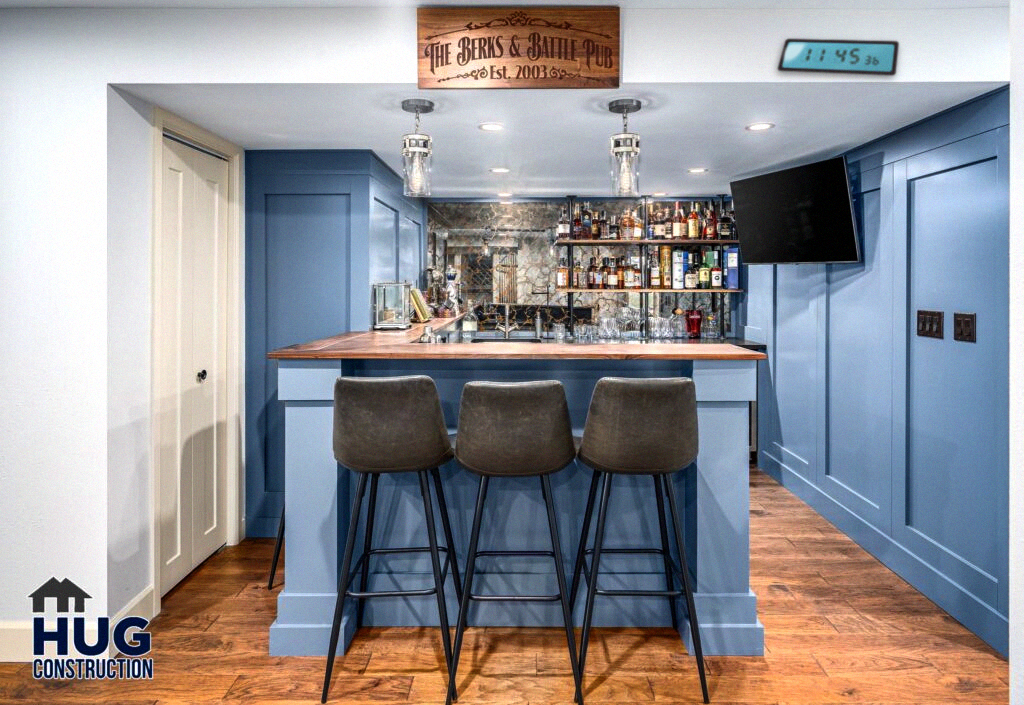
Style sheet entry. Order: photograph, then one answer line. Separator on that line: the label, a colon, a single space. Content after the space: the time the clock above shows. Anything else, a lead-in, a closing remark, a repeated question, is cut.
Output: 11:45
